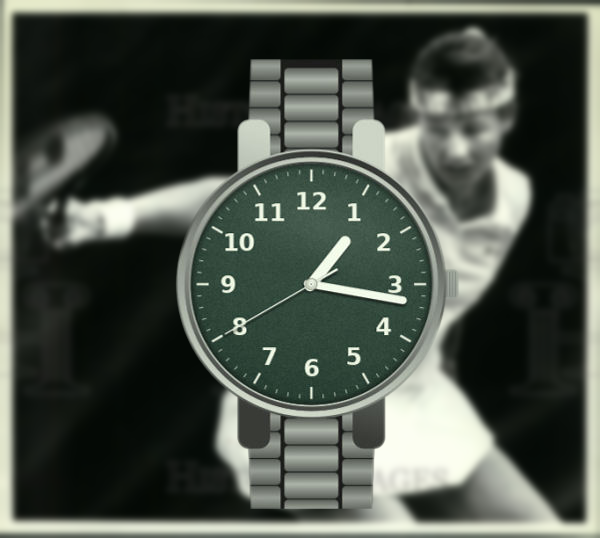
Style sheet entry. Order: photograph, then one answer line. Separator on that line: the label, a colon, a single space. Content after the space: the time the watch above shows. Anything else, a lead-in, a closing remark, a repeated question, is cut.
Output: 1:16:40
